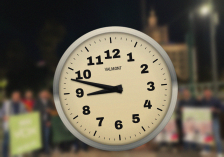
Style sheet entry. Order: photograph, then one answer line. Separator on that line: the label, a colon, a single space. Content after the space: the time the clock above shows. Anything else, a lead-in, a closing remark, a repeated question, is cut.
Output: 8:48
